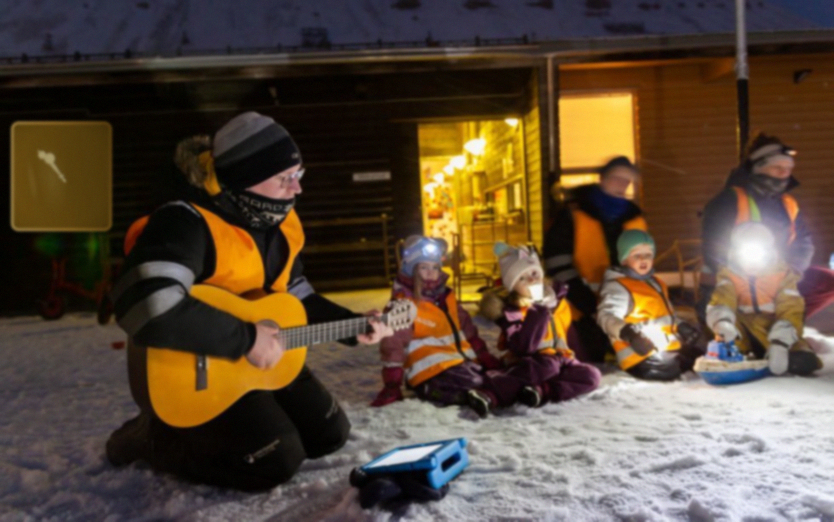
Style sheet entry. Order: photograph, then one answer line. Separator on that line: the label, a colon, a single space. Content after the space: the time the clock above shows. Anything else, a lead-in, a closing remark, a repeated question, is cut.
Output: 10:53
